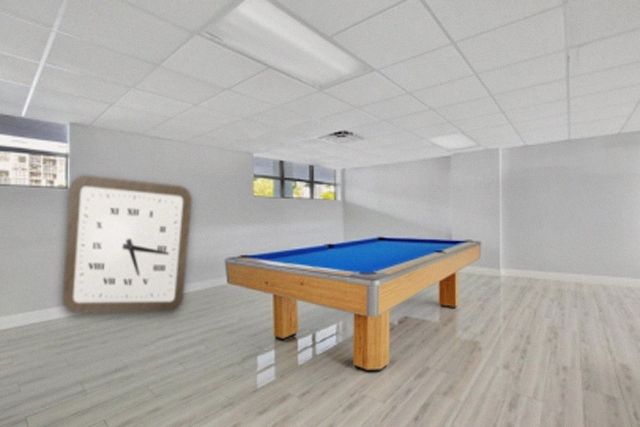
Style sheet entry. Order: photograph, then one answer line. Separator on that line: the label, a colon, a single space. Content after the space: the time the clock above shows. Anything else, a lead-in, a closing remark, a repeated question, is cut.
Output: 5:16
